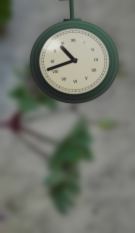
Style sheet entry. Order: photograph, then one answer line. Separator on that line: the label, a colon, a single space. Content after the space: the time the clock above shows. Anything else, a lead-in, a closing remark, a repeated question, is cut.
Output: 10:42
